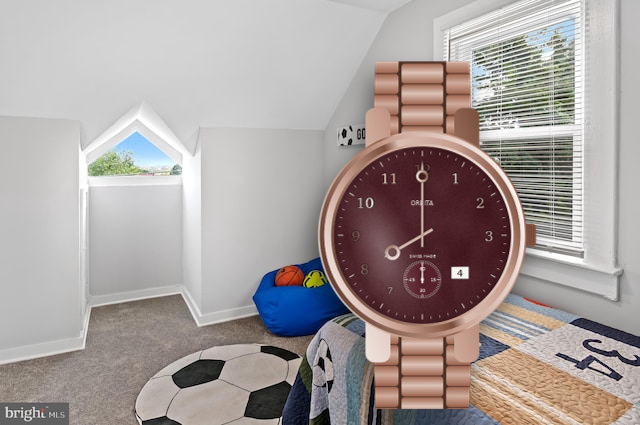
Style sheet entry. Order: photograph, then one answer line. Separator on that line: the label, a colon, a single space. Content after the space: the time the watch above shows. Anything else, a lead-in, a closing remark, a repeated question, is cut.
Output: 8:00
